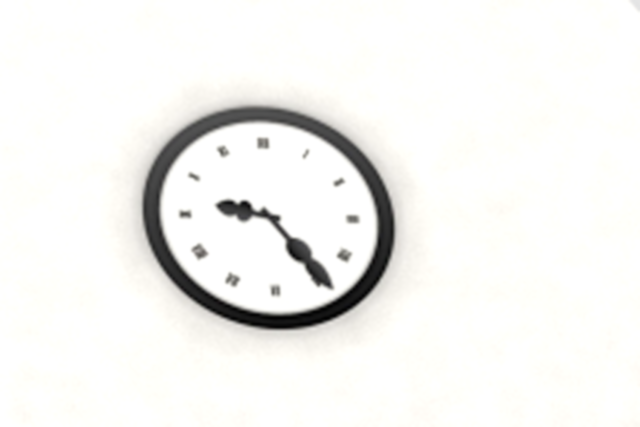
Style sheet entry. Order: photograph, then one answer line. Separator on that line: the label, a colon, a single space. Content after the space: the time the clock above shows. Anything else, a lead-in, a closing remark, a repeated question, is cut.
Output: 9:24
